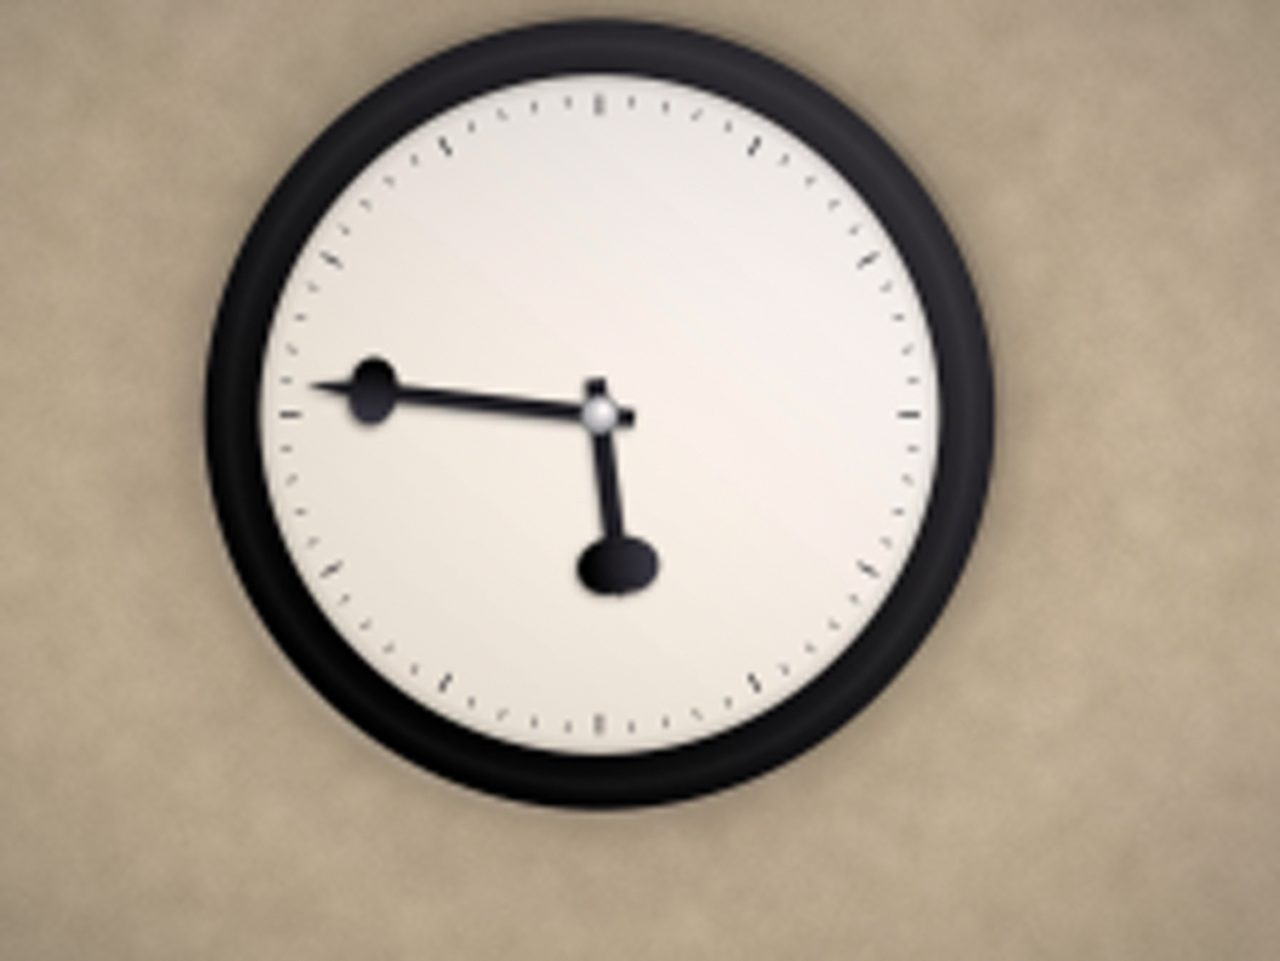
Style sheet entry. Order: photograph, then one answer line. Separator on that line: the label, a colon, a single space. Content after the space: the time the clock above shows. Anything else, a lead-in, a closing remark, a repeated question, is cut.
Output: 5:46
